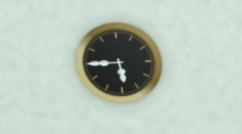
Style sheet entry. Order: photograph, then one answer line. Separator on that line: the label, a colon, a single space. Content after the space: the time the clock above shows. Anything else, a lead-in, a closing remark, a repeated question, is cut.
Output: 5:45
